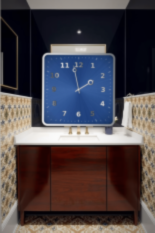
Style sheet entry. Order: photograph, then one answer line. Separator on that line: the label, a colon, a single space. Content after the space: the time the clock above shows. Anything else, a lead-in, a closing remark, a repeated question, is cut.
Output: 1:58
